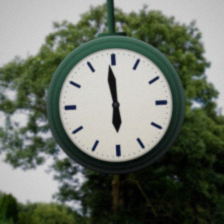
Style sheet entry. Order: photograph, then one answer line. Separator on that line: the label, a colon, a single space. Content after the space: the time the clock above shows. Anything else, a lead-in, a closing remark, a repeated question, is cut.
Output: 5:59
